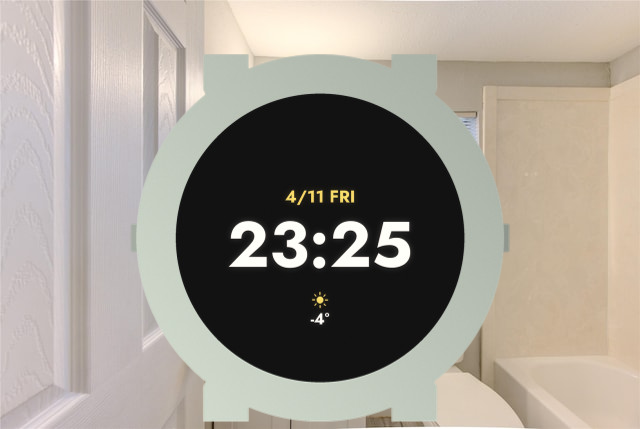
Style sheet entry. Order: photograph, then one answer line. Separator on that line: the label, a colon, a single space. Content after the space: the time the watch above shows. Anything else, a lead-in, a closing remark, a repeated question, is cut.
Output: 23:25
